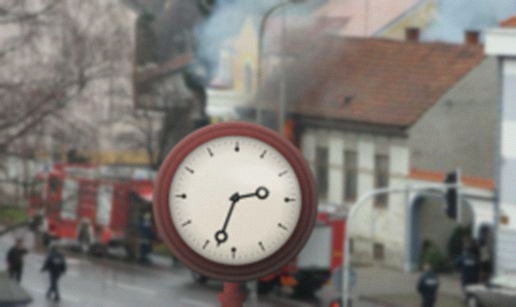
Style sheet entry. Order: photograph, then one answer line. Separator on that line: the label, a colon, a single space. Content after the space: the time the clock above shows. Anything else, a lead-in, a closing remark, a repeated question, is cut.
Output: 2:33
